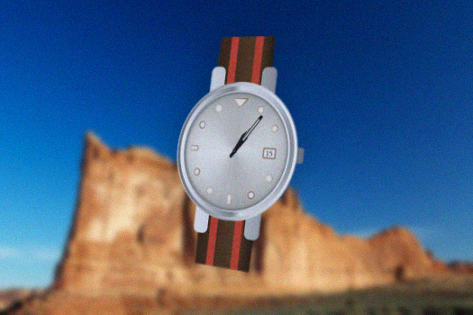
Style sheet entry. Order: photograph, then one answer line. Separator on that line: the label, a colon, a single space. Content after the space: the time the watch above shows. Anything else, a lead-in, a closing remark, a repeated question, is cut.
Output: 1:06
